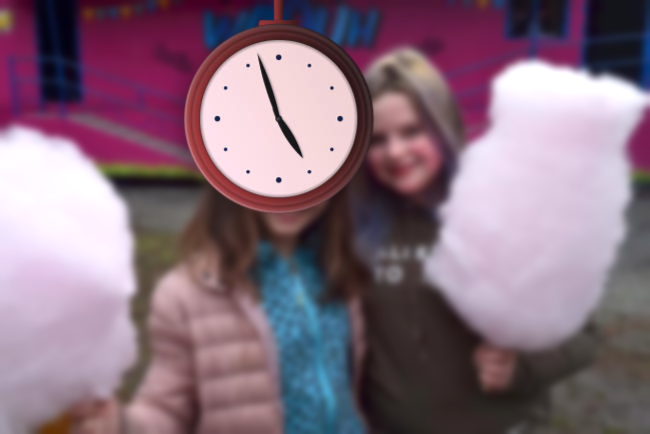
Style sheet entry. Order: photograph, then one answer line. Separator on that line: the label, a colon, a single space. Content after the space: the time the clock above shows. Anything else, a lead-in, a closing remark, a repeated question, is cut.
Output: 4:57
